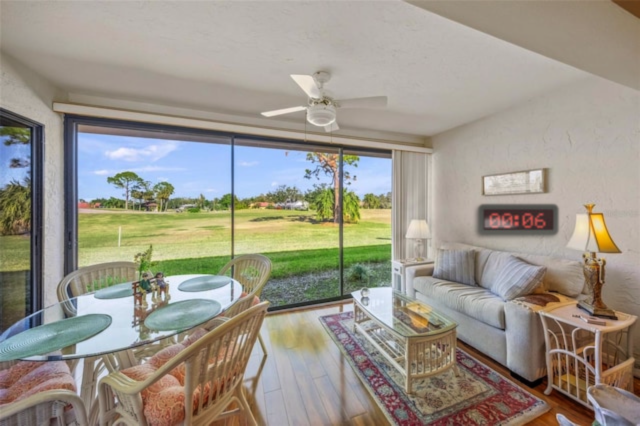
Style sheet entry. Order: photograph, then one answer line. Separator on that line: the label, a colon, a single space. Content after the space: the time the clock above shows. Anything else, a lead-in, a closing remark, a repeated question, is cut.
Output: 0:06
